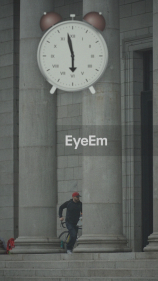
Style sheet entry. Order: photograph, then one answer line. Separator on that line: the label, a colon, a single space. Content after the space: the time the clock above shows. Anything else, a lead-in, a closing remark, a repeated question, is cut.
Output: 5:58
